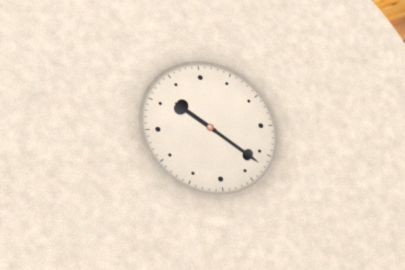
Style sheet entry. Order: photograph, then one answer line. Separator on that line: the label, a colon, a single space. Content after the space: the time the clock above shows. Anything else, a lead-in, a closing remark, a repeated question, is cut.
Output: 10:22
